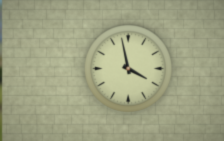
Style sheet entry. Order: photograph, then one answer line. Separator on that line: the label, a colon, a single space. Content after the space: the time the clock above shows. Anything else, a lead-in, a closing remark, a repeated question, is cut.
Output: 3:58
